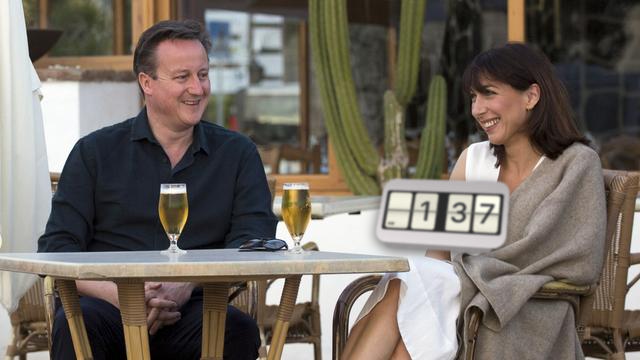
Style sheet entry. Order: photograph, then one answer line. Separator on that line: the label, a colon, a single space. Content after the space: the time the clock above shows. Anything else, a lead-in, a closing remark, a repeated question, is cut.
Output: 1:37
